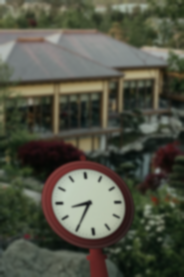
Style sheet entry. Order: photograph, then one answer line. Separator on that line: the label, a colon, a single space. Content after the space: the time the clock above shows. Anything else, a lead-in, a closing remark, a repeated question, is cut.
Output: 8:35
